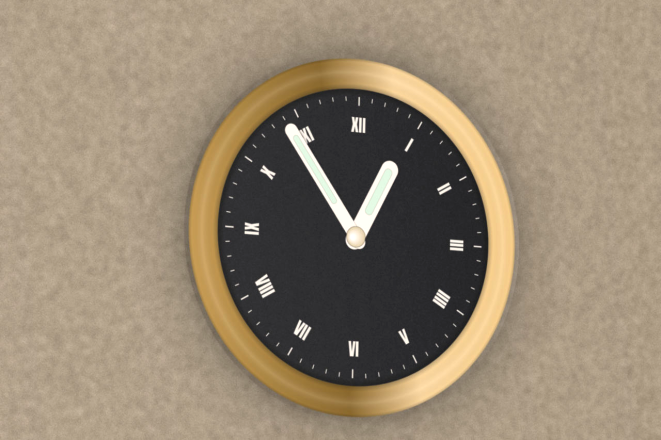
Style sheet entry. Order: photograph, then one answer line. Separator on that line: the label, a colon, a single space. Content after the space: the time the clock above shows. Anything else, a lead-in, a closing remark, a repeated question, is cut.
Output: 12:54
